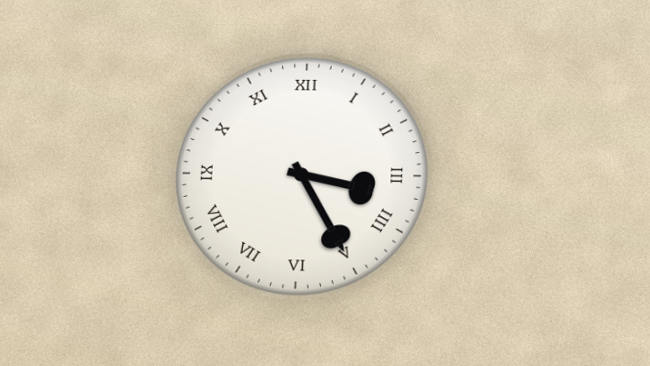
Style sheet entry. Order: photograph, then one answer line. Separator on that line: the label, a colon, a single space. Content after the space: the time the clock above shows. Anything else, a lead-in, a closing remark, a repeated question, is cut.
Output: 3:25
